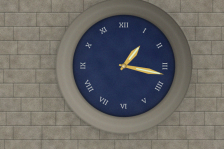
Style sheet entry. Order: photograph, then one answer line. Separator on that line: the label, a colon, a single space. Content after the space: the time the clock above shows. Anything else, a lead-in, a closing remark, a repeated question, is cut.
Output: 1:17
